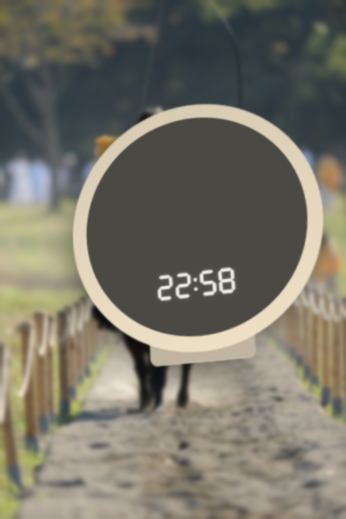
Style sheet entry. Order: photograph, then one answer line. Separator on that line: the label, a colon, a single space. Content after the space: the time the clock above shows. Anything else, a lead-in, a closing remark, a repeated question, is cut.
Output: 22:58
